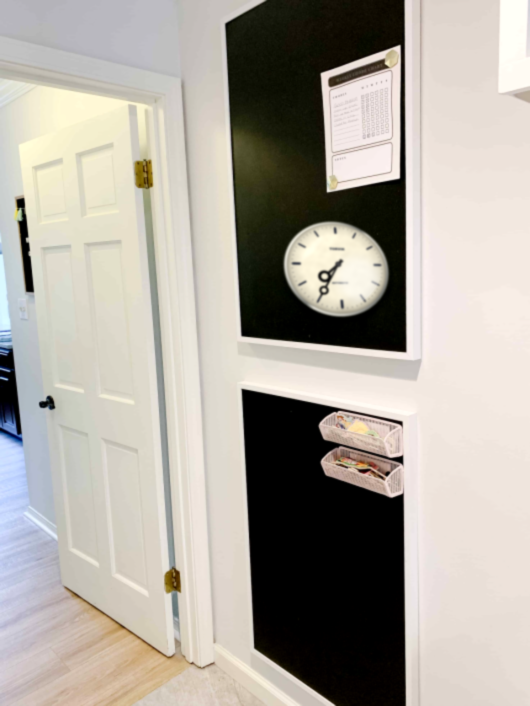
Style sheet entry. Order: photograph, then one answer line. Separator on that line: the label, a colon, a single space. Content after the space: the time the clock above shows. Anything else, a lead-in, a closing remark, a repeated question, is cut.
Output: 7:35
